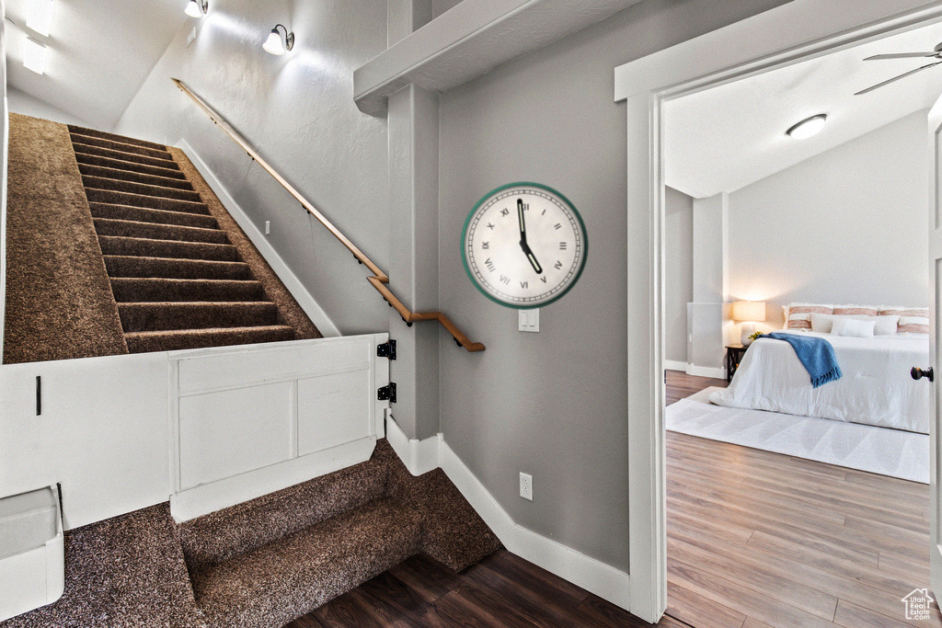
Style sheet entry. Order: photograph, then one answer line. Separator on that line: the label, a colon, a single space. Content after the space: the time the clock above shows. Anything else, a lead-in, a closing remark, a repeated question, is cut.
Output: 4:59
